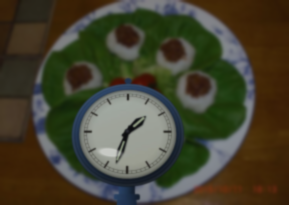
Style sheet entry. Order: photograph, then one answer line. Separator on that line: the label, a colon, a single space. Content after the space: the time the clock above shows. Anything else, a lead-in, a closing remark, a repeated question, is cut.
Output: 1:33
